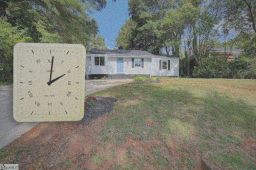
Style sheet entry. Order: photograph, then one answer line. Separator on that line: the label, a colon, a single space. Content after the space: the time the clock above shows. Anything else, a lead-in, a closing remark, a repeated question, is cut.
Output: 2:01
